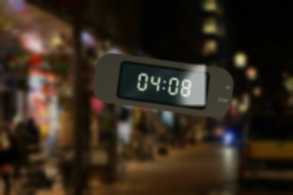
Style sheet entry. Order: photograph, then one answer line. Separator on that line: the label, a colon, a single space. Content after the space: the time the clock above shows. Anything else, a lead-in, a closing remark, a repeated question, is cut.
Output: 4:08
